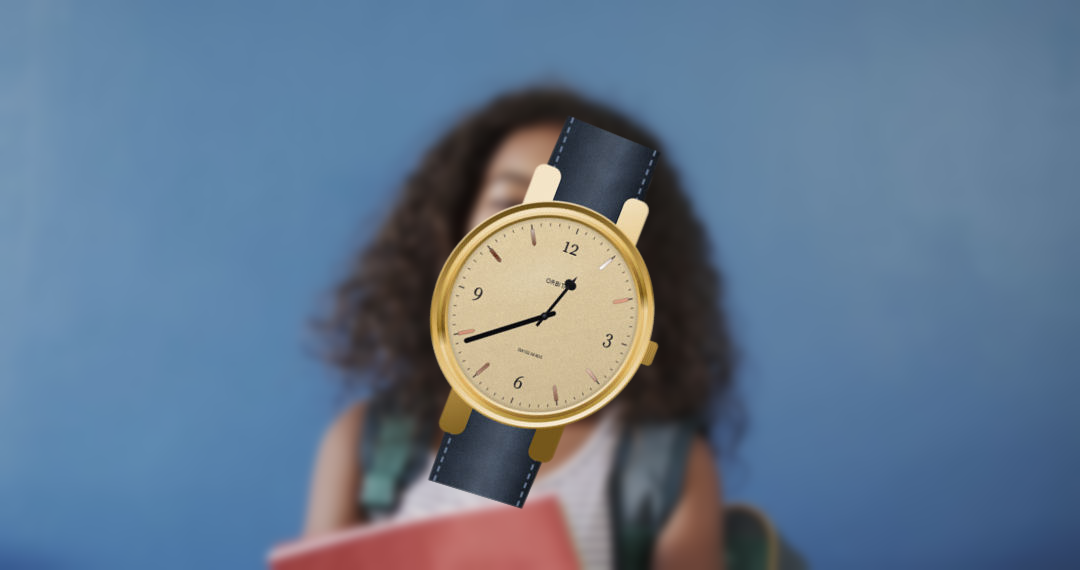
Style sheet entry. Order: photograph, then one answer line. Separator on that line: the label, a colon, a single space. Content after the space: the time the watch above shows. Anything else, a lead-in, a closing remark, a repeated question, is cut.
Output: 12:39
